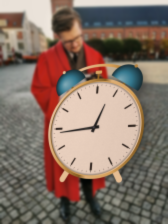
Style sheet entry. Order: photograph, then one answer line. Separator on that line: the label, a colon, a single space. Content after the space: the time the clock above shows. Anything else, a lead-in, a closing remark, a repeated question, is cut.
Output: 12:44
